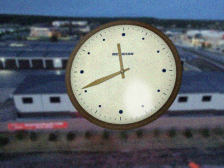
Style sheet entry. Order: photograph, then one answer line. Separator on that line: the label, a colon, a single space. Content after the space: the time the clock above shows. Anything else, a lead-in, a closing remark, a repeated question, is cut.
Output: 11:41
